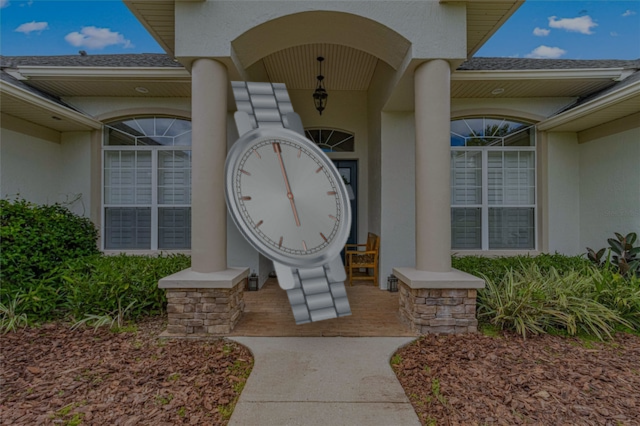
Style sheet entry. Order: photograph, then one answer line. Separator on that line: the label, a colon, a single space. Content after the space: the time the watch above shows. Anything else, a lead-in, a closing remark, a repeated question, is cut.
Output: 6:00
